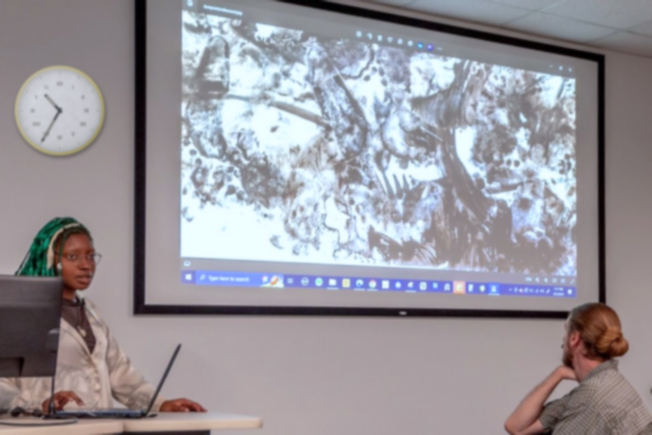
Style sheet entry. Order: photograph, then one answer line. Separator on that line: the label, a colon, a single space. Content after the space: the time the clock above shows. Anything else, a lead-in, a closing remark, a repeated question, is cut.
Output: 10:35
